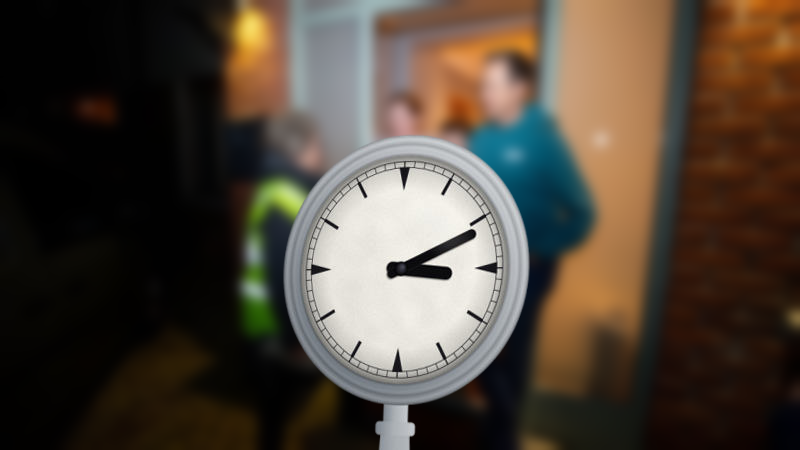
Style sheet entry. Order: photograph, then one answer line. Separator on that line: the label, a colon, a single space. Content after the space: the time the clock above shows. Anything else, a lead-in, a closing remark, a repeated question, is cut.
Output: 3:11
